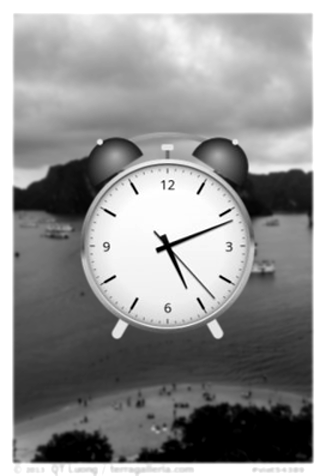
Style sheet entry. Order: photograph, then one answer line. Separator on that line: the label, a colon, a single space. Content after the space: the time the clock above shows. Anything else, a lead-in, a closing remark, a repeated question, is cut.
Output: 5:11:23
